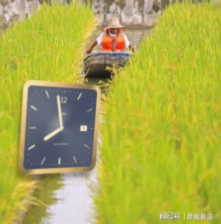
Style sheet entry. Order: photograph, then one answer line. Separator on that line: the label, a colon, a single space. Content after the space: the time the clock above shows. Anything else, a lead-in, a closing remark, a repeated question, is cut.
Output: 7:58
